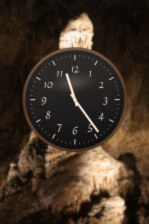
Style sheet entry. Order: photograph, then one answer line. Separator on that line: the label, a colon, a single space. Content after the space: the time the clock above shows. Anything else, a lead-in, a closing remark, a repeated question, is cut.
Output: 11:24
